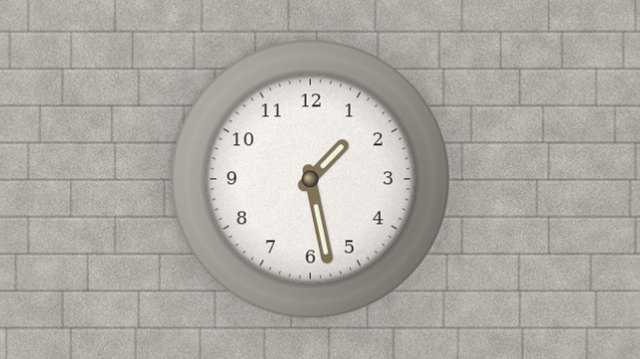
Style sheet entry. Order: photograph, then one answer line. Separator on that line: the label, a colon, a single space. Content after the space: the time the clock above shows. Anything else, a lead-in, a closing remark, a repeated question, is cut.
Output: 1:28
